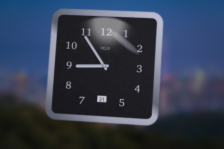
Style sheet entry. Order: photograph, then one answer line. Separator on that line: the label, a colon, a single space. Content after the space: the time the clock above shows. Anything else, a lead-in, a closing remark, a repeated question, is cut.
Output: 8:54
